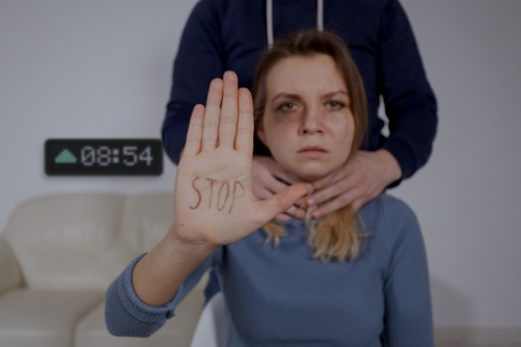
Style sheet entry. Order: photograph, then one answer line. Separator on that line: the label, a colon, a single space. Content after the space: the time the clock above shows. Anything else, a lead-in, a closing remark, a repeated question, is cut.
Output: 8:54
